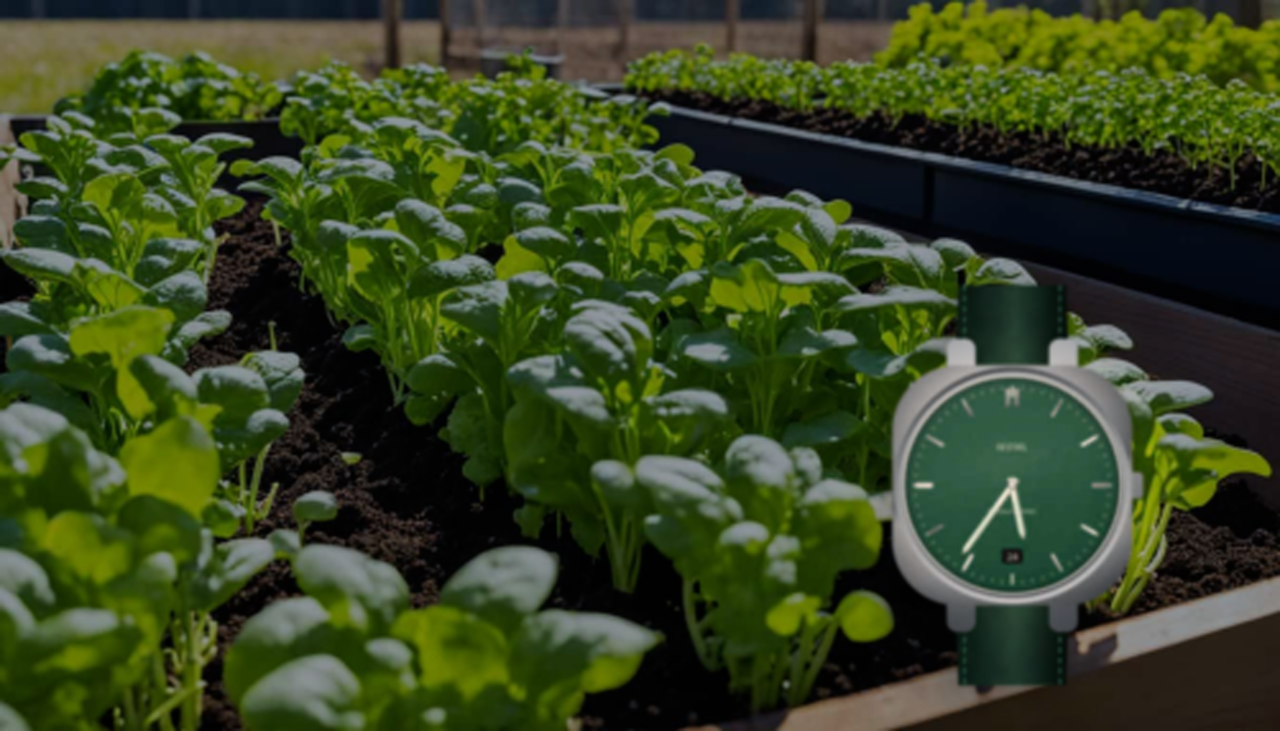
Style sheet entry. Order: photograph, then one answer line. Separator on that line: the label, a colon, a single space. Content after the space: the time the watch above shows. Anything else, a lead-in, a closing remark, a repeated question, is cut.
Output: 5:36
